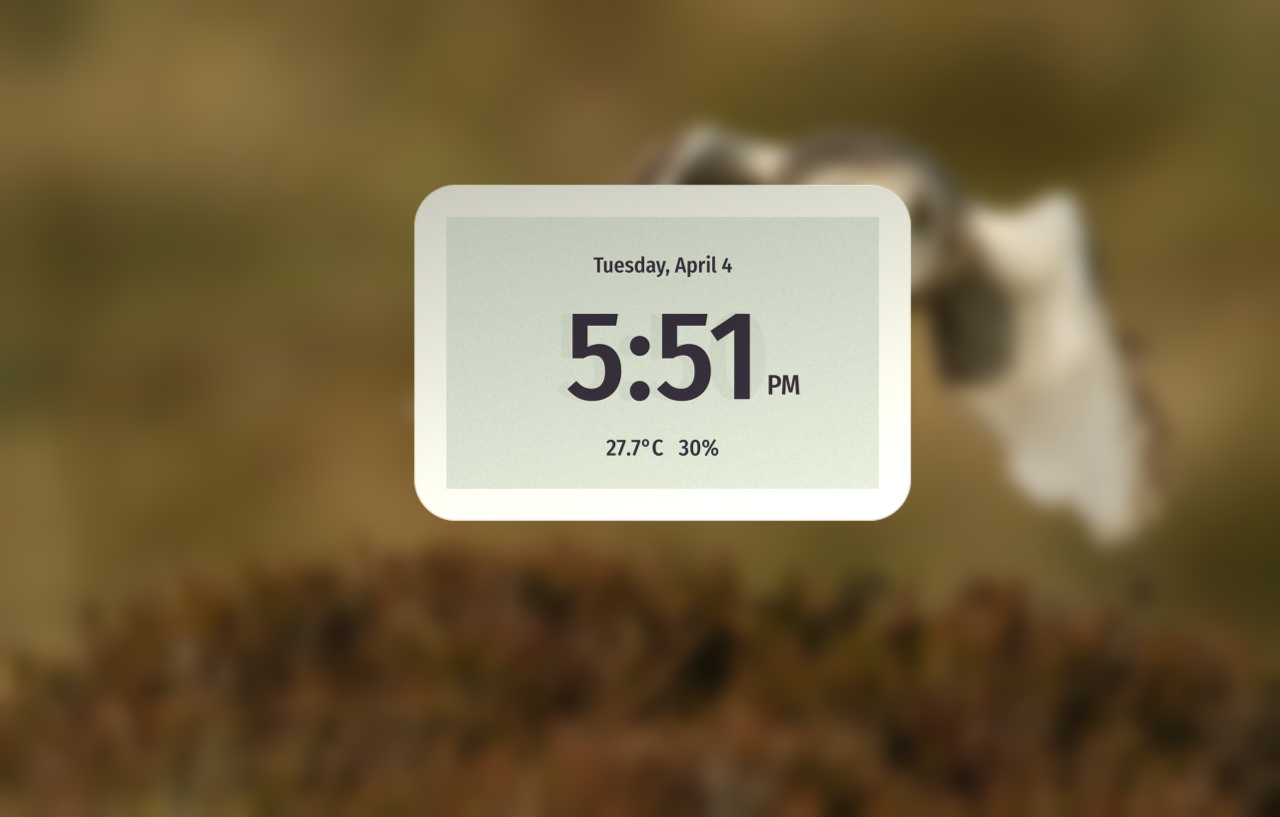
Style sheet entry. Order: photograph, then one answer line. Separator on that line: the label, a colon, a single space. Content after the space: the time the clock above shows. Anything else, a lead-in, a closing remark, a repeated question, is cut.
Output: 5:51
